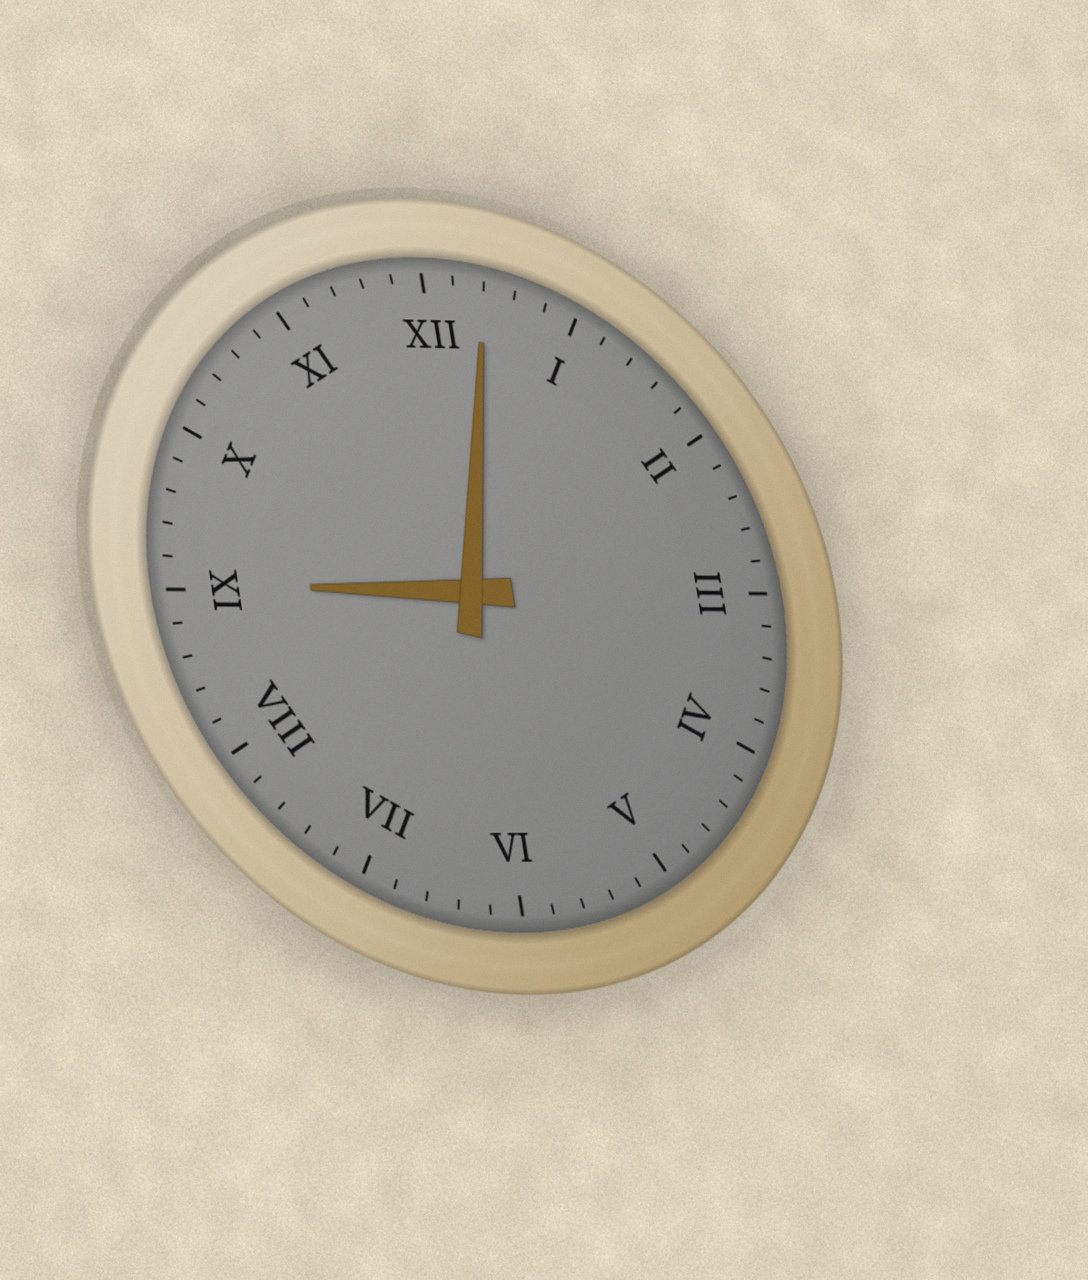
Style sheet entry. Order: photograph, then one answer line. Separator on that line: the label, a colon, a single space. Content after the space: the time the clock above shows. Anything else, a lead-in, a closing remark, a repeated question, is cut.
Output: 9:02
